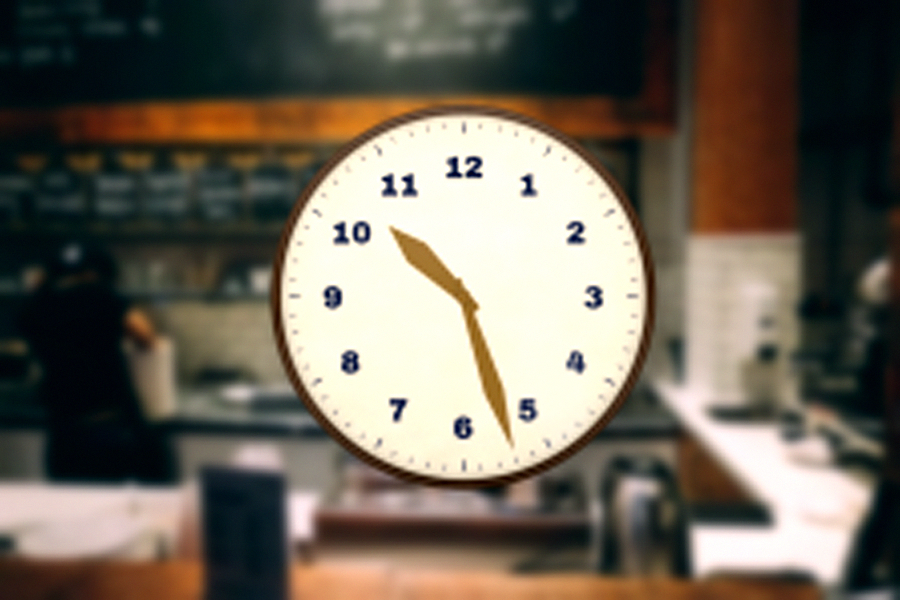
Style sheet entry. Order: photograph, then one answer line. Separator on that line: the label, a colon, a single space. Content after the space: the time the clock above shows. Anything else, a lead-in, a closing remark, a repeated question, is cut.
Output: 10:27
